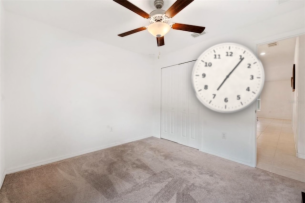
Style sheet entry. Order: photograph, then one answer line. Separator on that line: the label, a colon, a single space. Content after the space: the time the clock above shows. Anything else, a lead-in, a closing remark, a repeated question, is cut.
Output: 7:06
